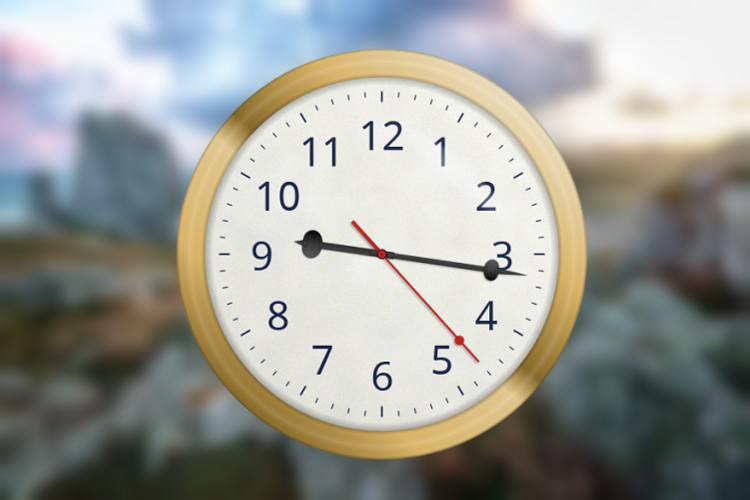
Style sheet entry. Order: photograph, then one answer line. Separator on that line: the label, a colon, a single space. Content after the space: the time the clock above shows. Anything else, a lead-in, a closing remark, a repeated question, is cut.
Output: 9:16:23
